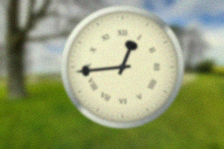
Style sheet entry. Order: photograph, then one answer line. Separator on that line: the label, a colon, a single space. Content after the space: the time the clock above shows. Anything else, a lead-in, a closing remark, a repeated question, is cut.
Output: 12:44
